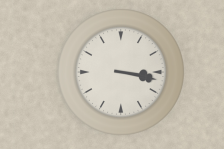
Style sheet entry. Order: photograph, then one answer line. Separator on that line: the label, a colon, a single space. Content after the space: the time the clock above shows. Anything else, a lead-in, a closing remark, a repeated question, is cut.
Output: 3:17
